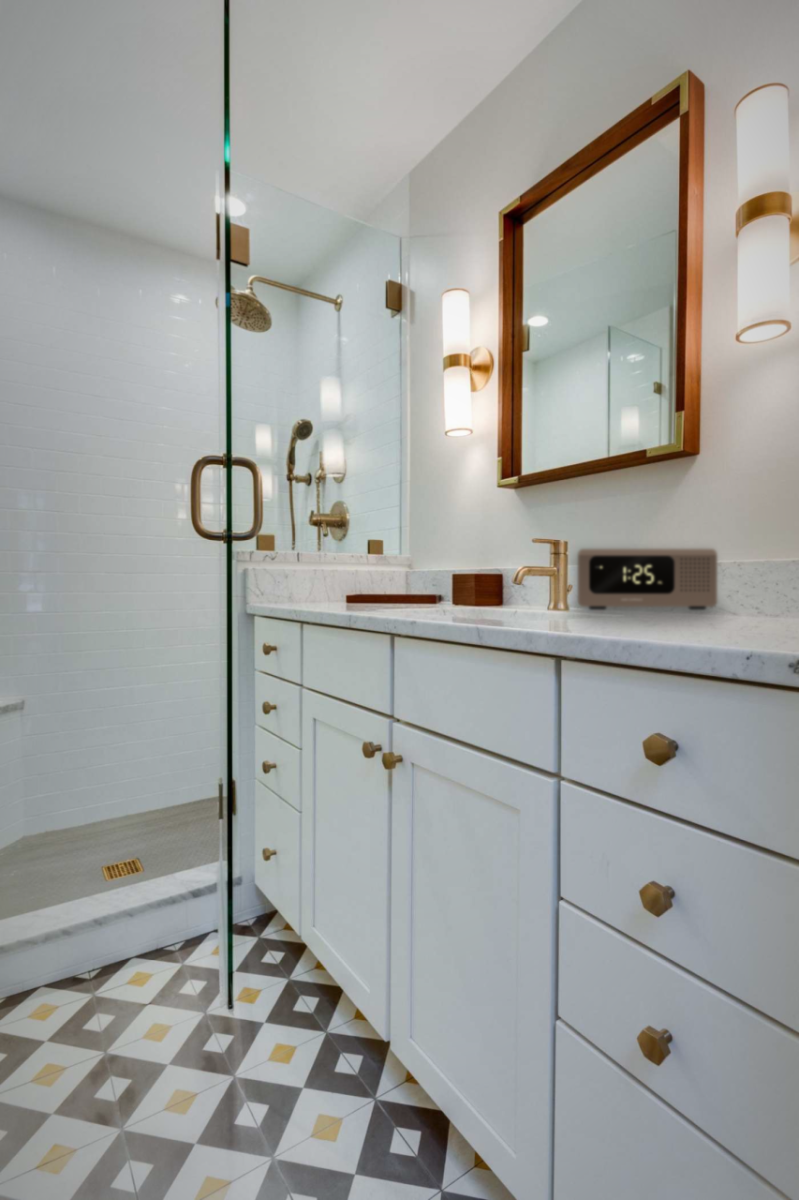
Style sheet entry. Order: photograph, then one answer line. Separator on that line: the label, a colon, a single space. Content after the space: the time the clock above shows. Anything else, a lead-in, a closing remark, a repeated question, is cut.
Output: 1:25
